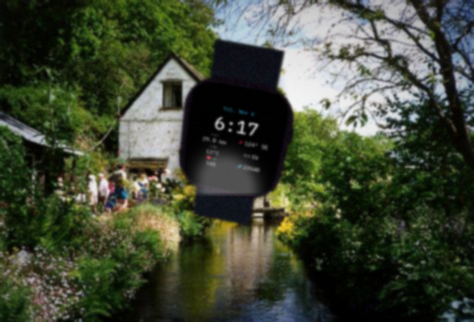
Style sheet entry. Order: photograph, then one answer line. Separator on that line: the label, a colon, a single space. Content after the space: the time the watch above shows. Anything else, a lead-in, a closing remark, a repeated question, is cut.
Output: 6:17
